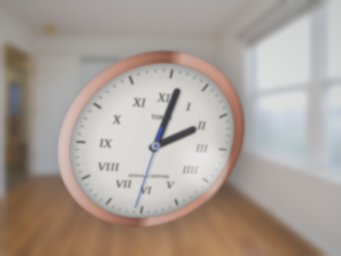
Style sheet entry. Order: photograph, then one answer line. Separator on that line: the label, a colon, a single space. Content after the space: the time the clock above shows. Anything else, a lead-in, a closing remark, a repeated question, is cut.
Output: 2:01:31
